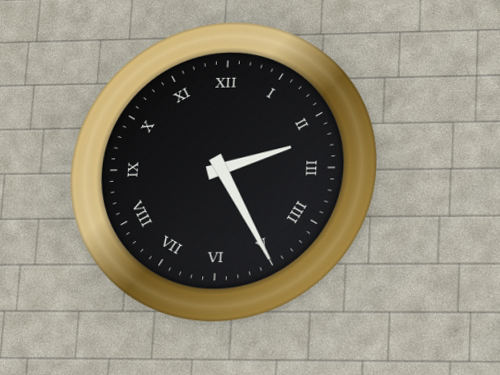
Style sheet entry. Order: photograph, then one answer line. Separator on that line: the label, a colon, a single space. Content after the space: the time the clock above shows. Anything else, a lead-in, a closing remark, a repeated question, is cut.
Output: 2:25
